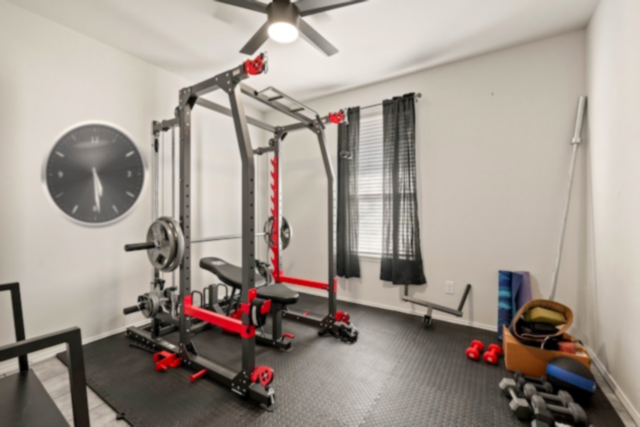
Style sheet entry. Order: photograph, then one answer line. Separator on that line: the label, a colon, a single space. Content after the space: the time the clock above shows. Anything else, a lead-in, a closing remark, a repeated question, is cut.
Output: 5:29
